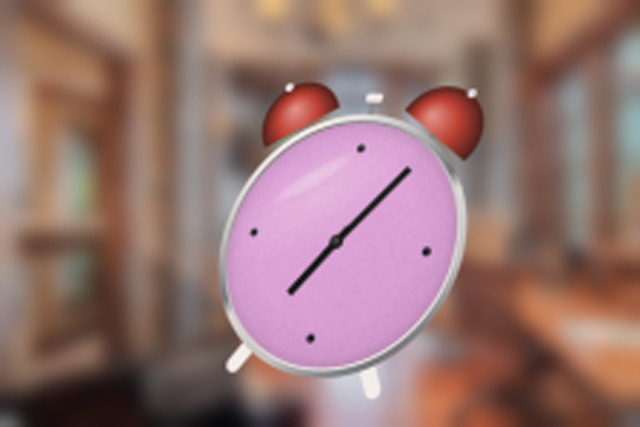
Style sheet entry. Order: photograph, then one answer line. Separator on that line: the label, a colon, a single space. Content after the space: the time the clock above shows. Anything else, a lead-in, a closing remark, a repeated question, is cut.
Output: 7:06
